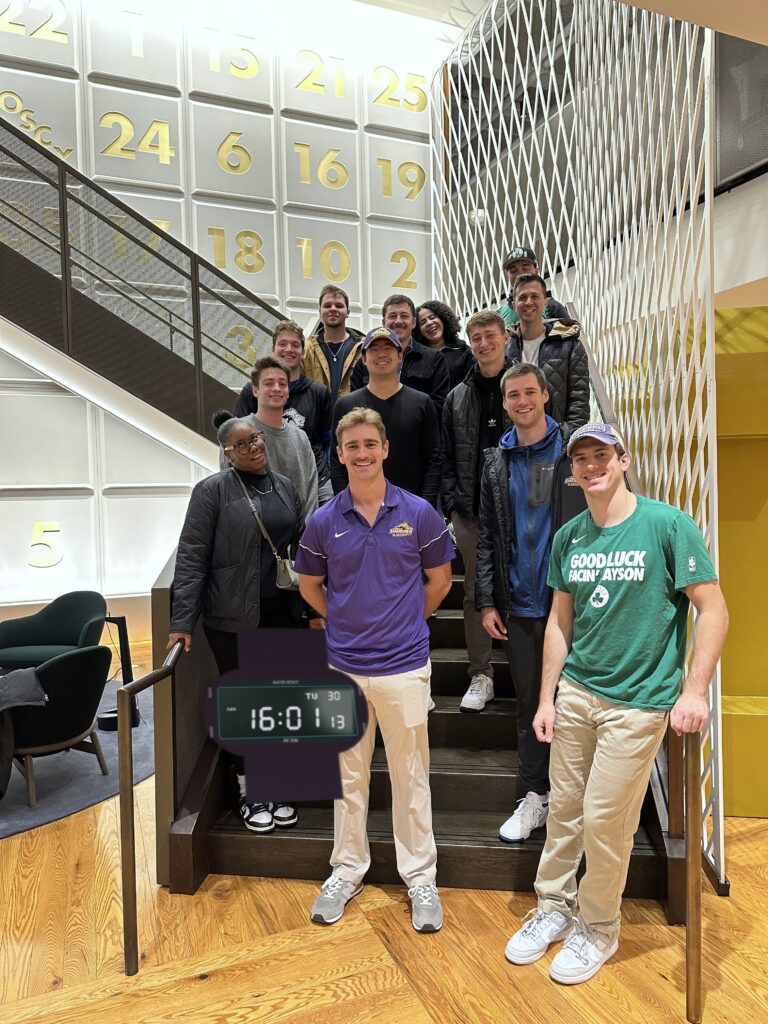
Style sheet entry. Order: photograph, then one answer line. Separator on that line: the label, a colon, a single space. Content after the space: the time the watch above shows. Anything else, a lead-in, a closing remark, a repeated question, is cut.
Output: 16:01:13
